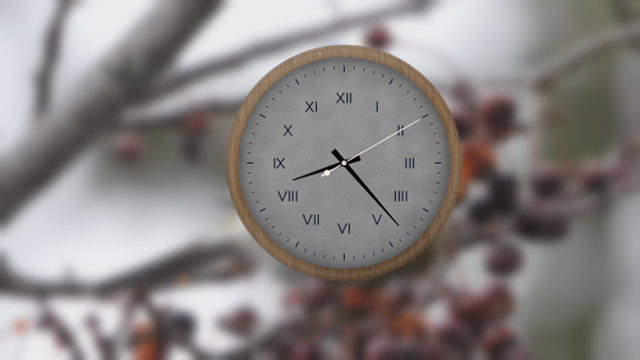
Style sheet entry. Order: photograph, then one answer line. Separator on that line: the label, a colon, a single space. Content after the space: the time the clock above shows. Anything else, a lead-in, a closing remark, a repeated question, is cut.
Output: 8:23:10
